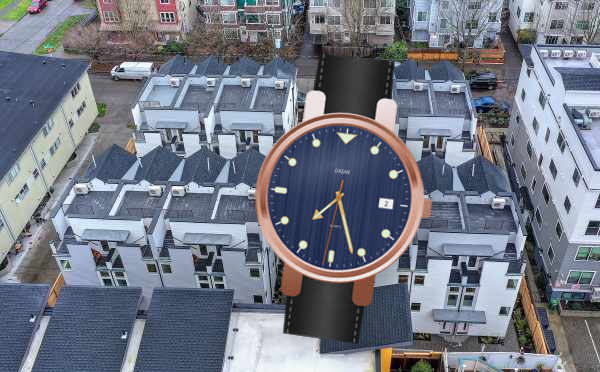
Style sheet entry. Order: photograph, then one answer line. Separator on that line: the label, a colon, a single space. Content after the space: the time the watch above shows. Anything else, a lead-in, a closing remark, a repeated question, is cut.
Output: 7:26:31
